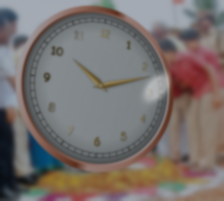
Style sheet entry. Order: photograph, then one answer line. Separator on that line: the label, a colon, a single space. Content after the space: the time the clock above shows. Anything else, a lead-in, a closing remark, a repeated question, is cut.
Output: 10:12
